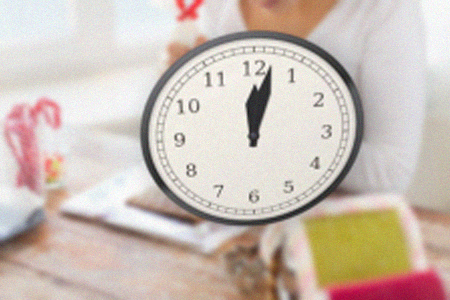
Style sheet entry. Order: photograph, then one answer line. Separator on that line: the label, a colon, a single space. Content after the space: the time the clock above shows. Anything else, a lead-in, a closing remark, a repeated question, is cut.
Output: 12:02
